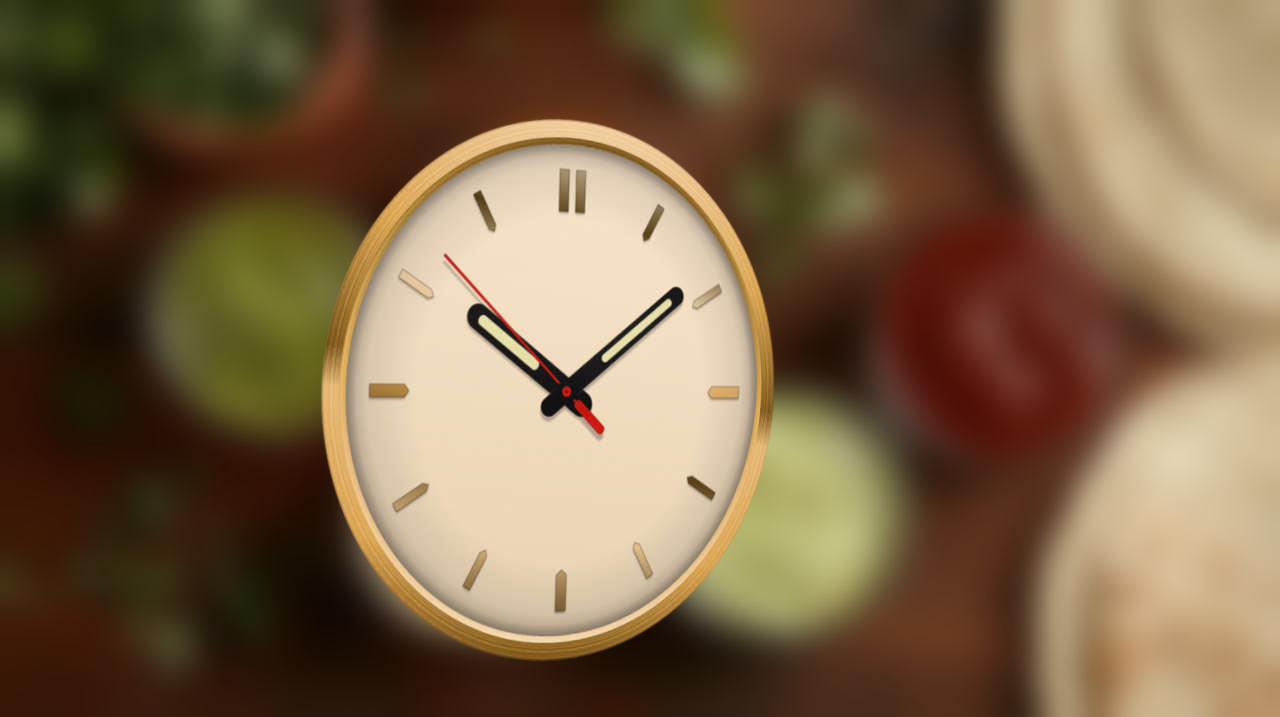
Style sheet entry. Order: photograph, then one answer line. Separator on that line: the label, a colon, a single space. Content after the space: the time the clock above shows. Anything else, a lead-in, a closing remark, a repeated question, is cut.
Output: 10:08:52
